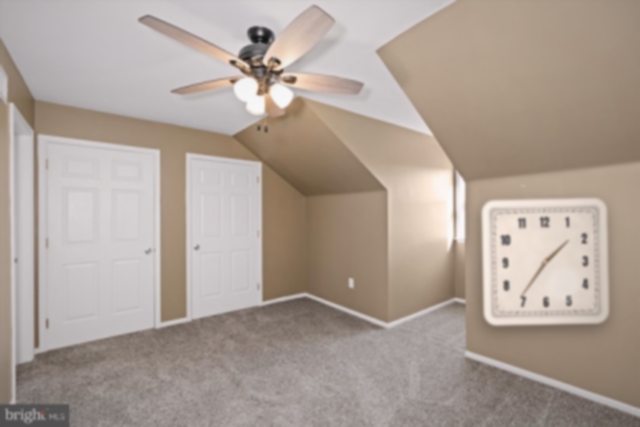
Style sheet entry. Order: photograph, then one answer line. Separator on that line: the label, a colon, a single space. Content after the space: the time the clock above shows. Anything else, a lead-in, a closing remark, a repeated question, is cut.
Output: 1:36
